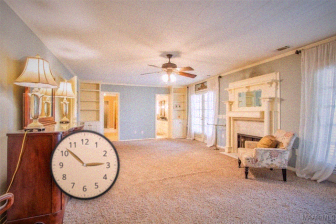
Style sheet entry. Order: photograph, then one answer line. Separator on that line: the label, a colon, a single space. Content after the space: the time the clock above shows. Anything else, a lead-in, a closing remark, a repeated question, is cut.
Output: 2:52
